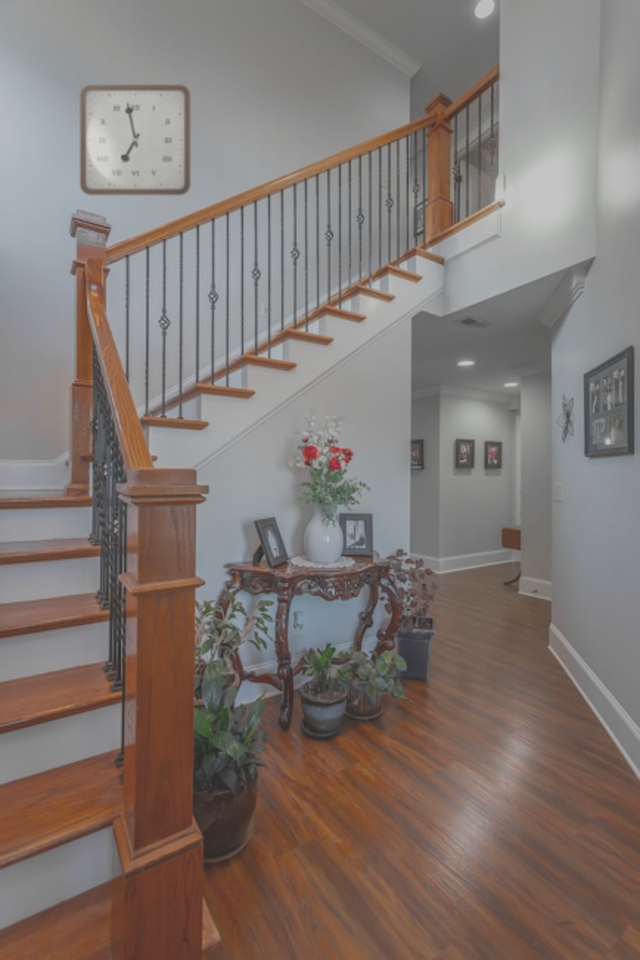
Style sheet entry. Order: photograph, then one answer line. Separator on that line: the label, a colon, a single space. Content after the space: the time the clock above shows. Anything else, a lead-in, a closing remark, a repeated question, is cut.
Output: 6:58
